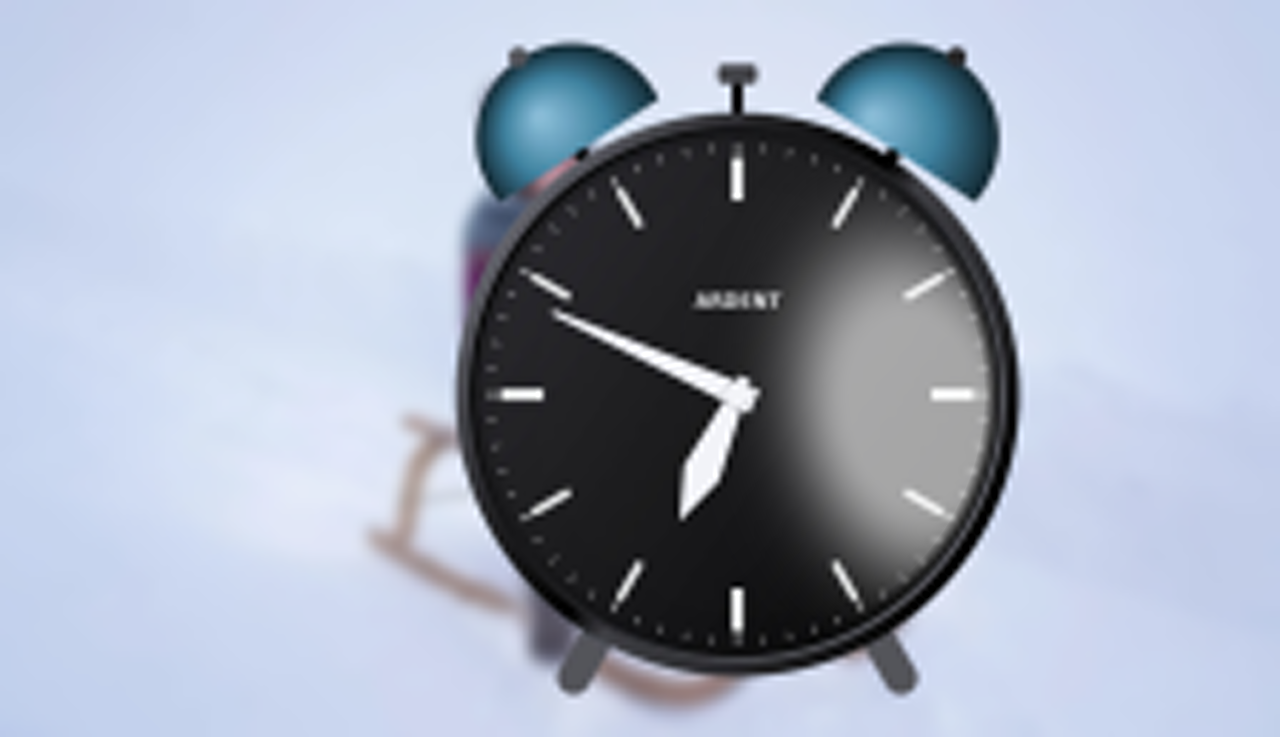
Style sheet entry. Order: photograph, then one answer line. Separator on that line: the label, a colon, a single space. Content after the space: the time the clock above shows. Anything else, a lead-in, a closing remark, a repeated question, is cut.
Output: 6:49
